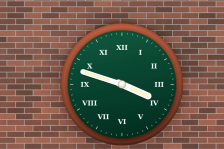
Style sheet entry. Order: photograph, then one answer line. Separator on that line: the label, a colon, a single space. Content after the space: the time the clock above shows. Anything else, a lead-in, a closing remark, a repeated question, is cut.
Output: 3:48
